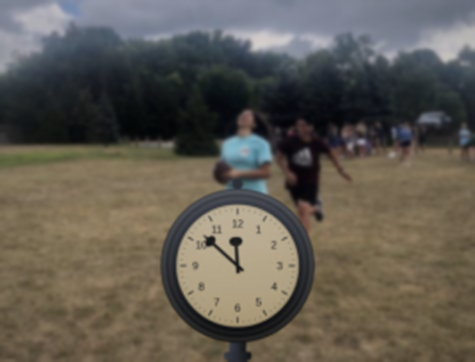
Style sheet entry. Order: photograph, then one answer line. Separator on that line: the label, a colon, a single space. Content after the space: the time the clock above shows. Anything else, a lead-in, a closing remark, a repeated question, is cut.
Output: 11:52
